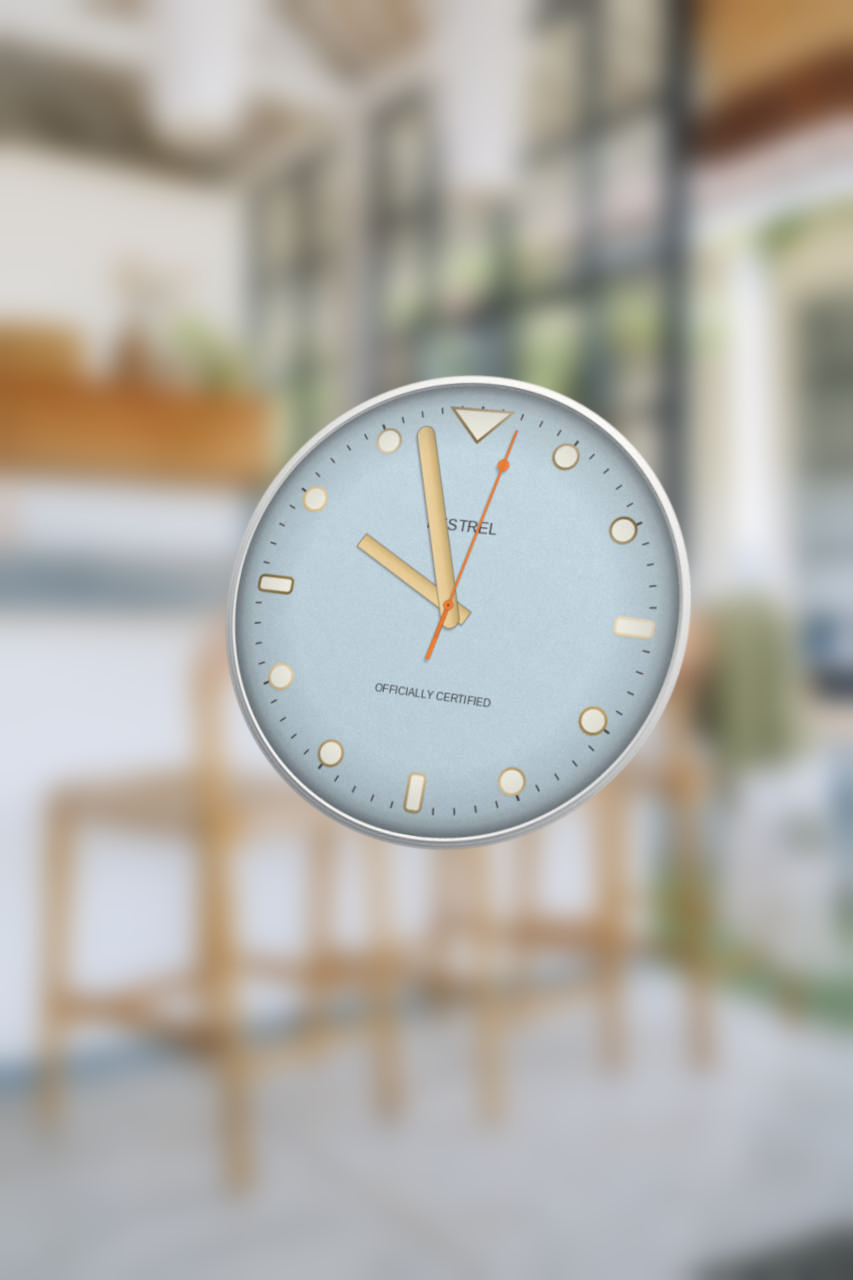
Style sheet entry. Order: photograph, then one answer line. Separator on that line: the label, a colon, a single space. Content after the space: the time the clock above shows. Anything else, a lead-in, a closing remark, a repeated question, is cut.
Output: 9:57:02
